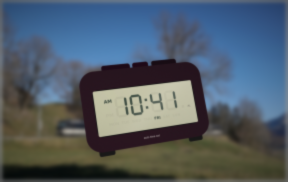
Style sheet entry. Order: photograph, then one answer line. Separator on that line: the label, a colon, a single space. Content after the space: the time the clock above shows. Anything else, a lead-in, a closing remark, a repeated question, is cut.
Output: 10:41
